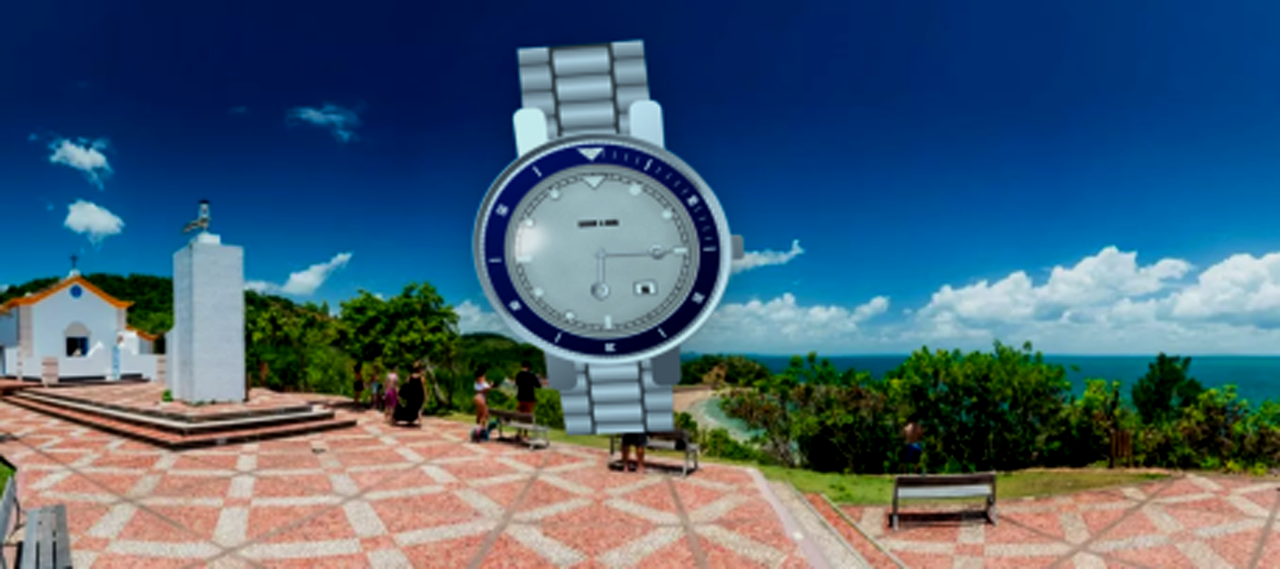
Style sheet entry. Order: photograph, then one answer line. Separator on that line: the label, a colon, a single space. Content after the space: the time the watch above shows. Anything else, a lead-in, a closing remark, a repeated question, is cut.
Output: 6:15
